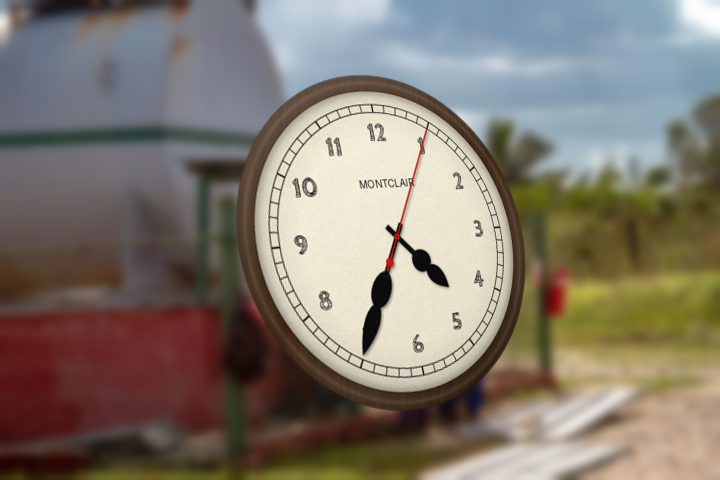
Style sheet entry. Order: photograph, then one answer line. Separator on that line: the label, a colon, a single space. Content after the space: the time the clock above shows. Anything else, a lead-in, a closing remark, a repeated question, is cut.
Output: 4:35:05
